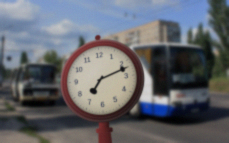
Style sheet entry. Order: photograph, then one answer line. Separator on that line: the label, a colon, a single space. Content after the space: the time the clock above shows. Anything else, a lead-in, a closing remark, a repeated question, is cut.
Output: 7:12
